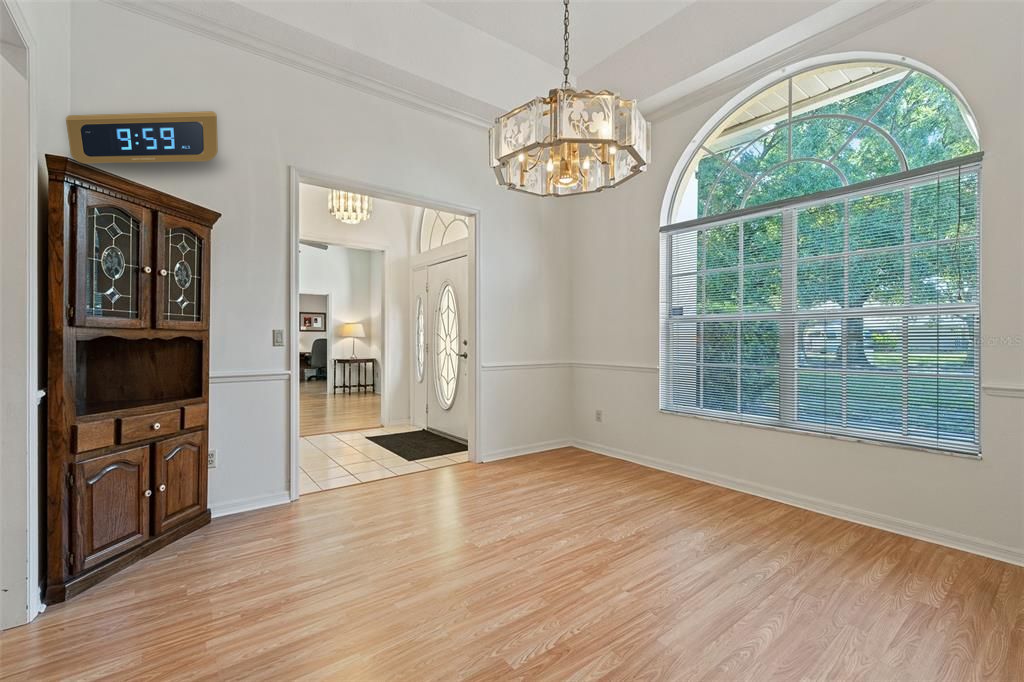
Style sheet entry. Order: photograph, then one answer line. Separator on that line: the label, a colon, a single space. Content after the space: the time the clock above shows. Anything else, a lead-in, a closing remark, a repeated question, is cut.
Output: 9:59
